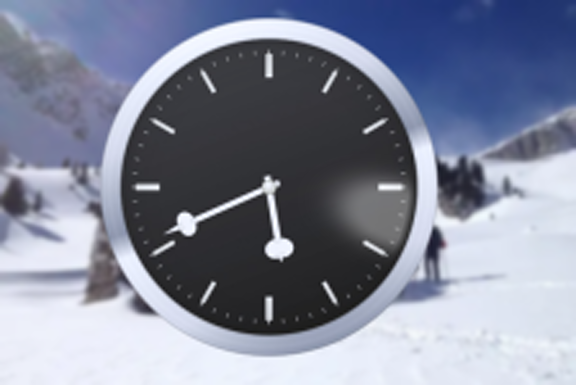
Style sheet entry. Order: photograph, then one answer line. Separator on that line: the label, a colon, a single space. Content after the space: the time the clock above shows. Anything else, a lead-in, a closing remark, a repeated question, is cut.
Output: 5:41
